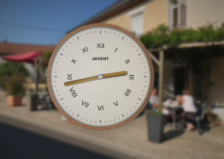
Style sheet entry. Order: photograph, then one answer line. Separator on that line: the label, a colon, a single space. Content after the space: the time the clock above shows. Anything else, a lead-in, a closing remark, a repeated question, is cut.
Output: 2:43
